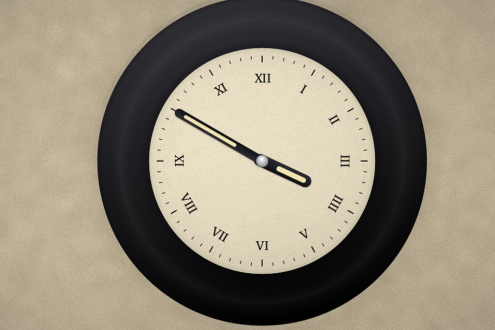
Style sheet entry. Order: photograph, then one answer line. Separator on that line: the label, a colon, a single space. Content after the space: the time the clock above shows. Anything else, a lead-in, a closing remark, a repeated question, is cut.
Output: 3:50
